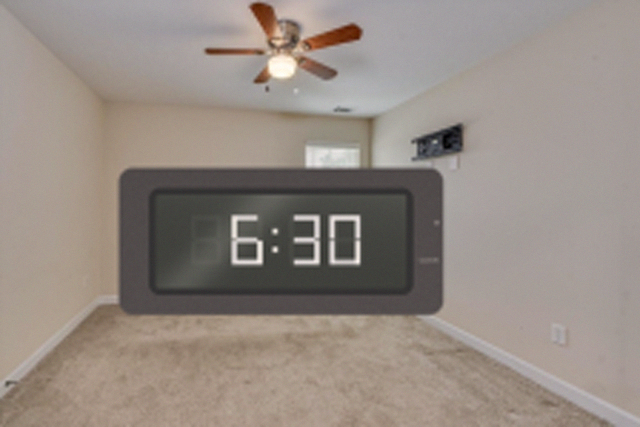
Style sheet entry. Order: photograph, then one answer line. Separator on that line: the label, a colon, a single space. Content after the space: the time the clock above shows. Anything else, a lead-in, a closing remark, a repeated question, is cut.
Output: 6:30
